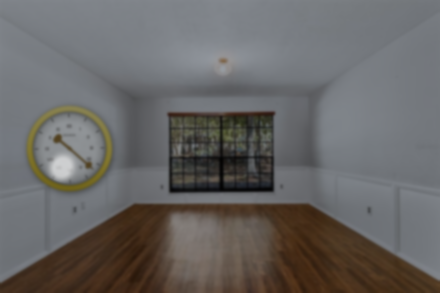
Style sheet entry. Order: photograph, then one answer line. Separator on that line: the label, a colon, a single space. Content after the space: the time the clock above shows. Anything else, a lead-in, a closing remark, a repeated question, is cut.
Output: 10:22
